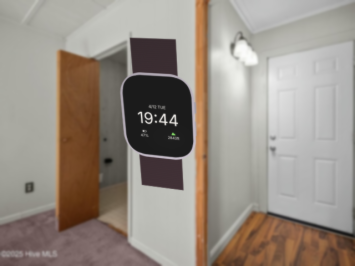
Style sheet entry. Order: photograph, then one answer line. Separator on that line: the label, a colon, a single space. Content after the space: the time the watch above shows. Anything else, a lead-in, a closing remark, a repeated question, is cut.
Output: 19:44
